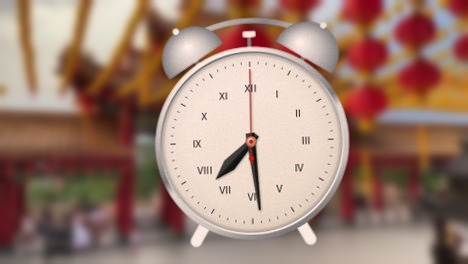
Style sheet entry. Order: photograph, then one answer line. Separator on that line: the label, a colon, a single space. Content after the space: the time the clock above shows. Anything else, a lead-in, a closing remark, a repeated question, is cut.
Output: 7:29:00
